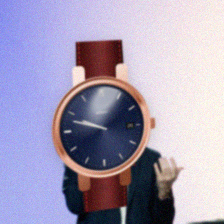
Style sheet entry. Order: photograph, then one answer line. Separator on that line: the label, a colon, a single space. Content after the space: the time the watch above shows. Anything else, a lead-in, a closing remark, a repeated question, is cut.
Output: 9:48
